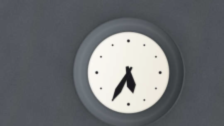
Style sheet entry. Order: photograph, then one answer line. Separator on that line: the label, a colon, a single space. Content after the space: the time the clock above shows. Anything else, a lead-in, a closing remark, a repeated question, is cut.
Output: 5:35
